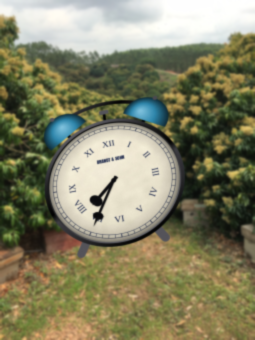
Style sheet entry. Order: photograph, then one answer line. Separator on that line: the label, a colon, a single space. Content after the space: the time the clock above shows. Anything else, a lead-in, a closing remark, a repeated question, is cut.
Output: 7:35
